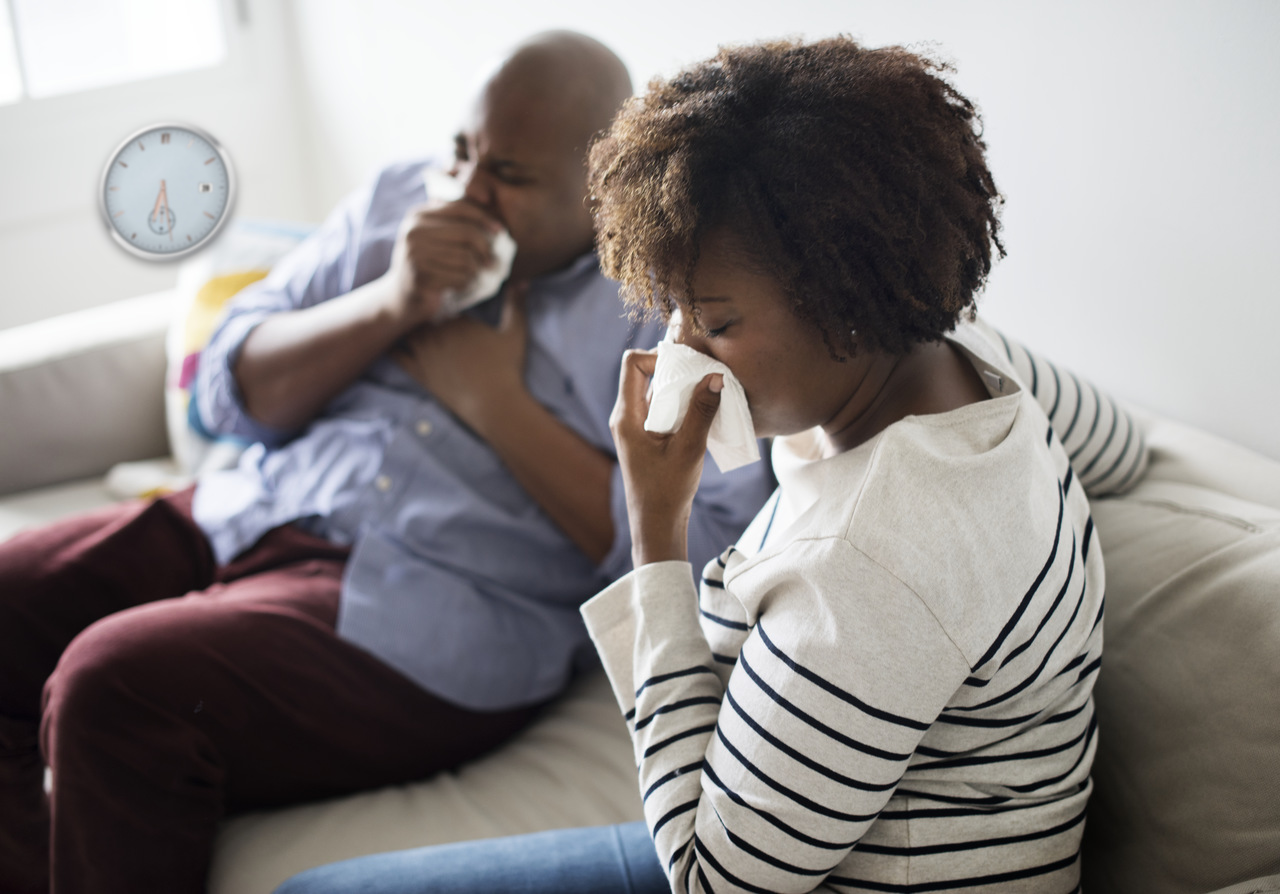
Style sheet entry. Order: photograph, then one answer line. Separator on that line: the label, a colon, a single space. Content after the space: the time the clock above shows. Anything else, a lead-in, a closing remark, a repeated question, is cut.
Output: 6:28
